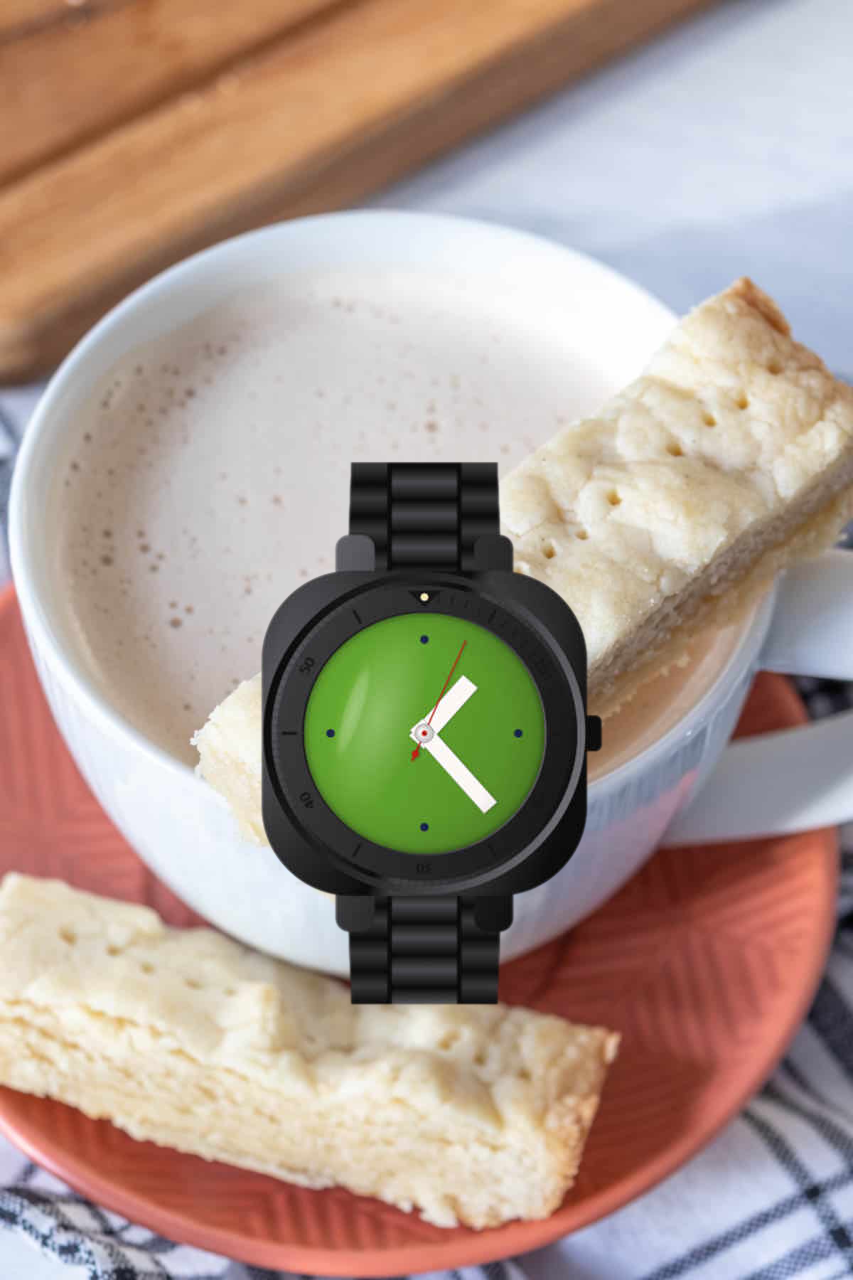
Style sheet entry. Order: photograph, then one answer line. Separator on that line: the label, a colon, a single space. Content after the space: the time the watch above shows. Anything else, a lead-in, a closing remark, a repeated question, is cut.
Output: 1:23:04
